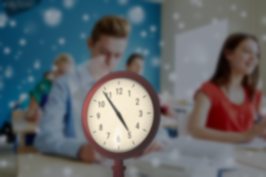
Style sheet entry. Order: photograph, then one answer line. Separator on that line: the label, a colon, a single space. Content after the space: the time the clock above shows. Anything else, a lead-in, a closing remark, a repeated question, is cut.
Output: 4:54
